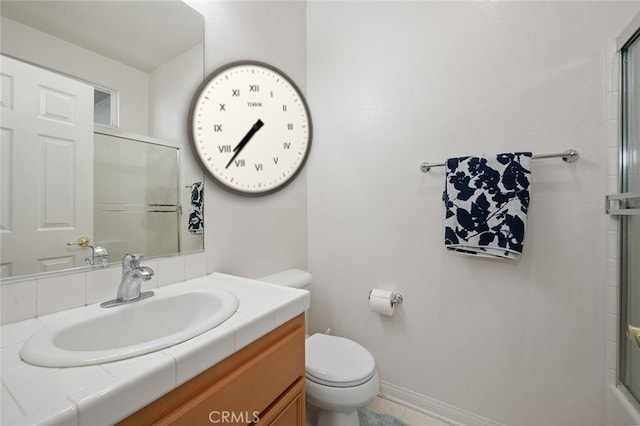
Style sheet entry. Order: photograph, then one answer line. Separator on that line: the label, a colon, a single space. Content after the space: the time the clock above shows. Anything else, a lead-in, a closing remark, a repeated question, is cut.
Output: 7:37
